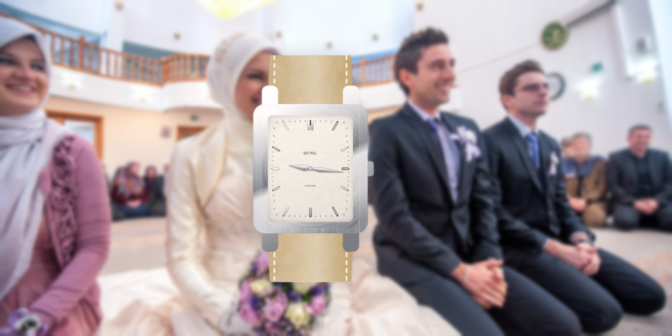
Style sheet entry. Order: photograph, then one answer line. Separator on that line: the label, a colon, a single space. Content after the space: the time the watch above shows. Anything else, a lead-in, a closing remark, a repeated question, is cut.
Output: 9:16
